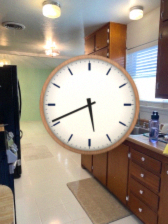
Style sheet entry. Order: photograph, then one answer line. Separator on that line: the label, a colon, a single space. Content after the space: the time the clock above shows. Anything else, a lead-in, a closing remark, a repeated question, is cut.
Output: 5:41
